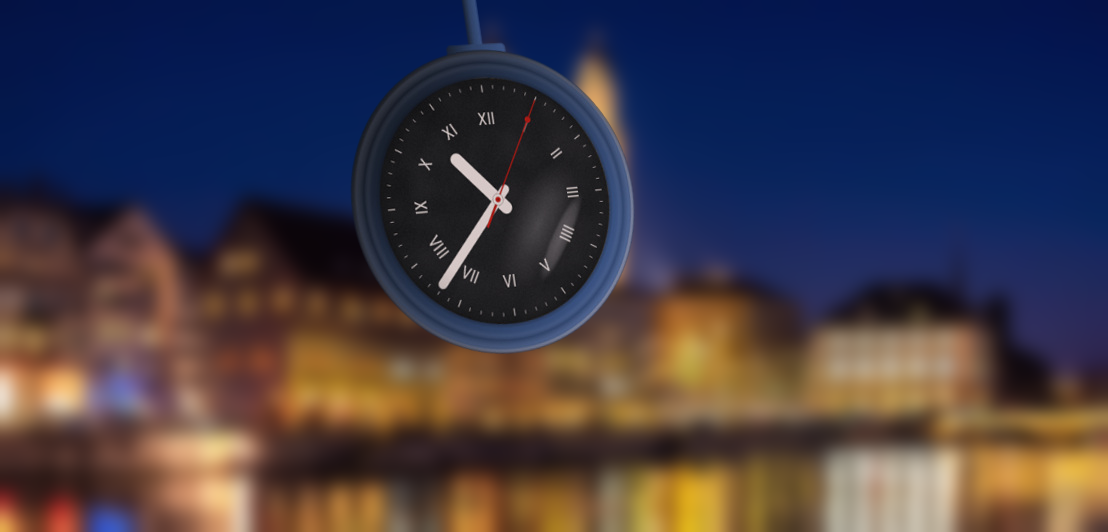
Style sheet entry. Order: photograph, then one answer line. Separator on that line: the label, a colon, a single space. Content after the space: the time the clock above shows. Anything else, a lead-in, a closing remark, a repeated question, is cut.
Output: 10:37:05
